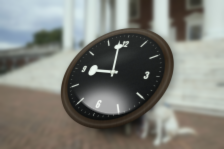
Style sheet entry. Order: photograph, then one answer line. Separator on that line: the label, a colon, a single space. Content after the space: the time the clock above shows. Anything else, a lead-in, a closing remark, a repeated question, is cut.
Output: 8:58
